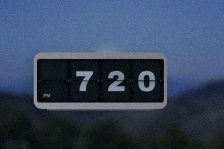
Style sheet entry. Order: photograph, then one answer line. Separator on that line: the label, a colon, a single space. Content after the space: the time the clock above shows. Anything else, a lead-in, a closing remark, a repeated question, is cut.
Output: 7:20
